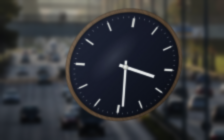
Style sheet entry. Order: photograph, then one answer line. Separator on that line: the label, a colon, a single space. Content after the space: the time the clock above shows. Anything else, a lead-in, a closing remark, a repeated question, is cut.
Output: 3:29
